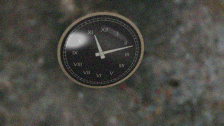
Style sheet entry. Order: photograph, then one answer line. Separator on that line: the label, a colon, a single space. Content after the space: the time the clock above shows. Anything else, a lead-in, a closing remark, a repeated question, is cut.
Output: 11:12
